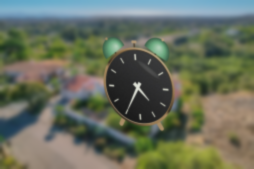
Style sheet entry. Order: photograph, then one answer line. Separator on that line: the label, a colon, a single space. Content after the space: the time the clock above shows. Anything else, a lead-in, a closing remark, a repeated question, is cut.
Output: 4:35
